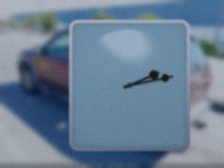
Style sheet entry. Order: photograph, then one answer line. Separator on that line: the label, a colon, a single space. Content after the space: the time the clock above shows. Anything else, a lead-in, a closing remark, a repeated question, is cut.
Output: 2:13
